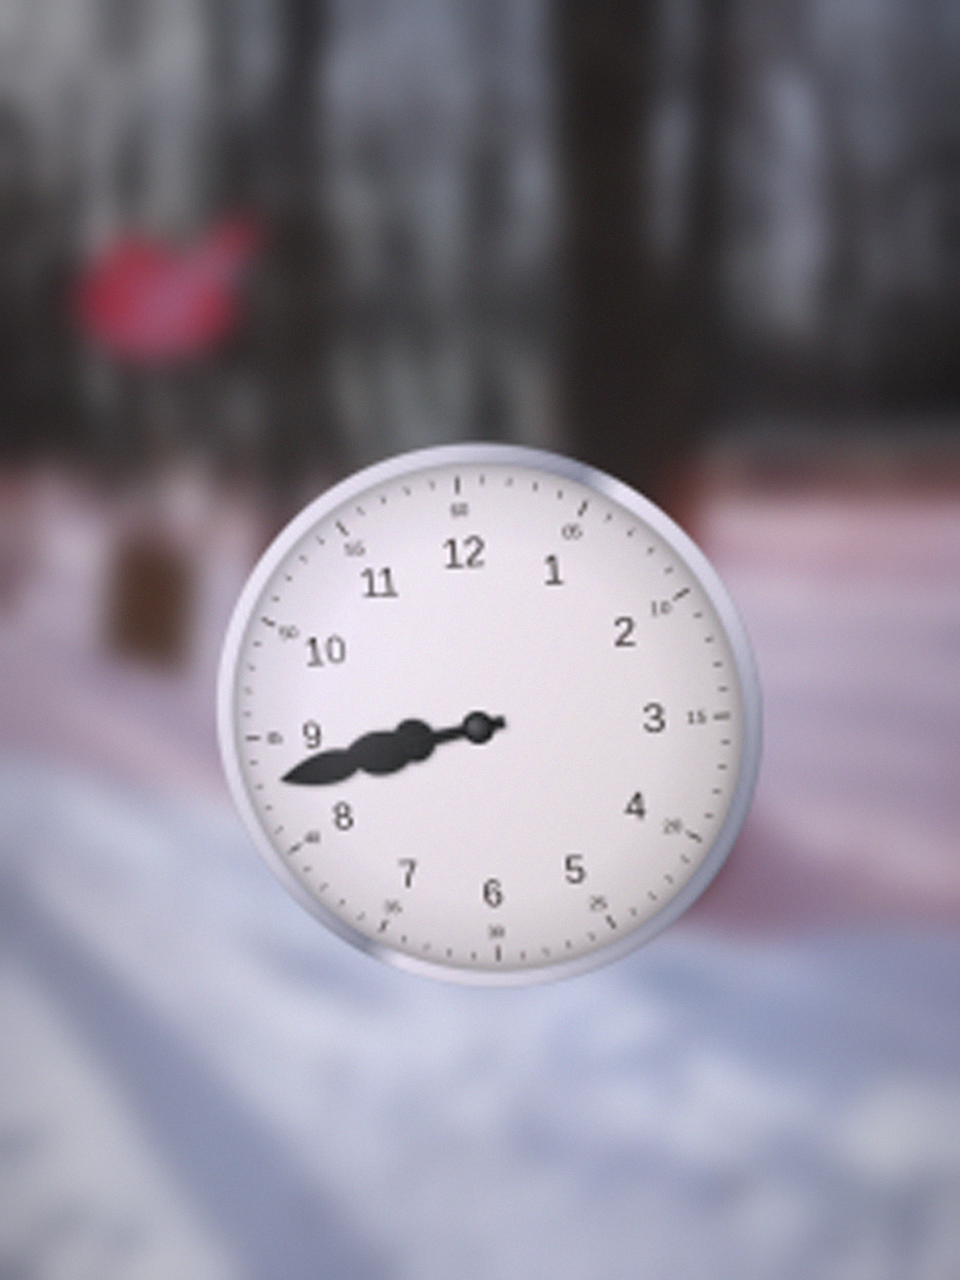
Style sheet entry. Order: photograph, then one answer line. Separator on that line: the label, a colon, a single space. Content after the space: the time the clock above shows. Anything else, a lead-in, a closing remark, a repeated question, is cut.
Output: 8:43
